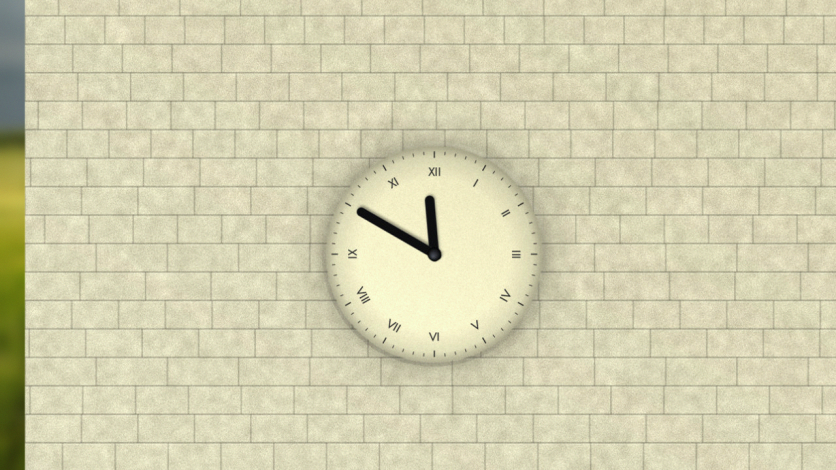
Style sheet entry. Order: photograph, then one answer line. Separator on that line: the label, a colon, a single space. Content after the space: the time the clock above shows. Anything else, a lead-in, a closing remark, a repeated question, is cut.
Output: 11:50
